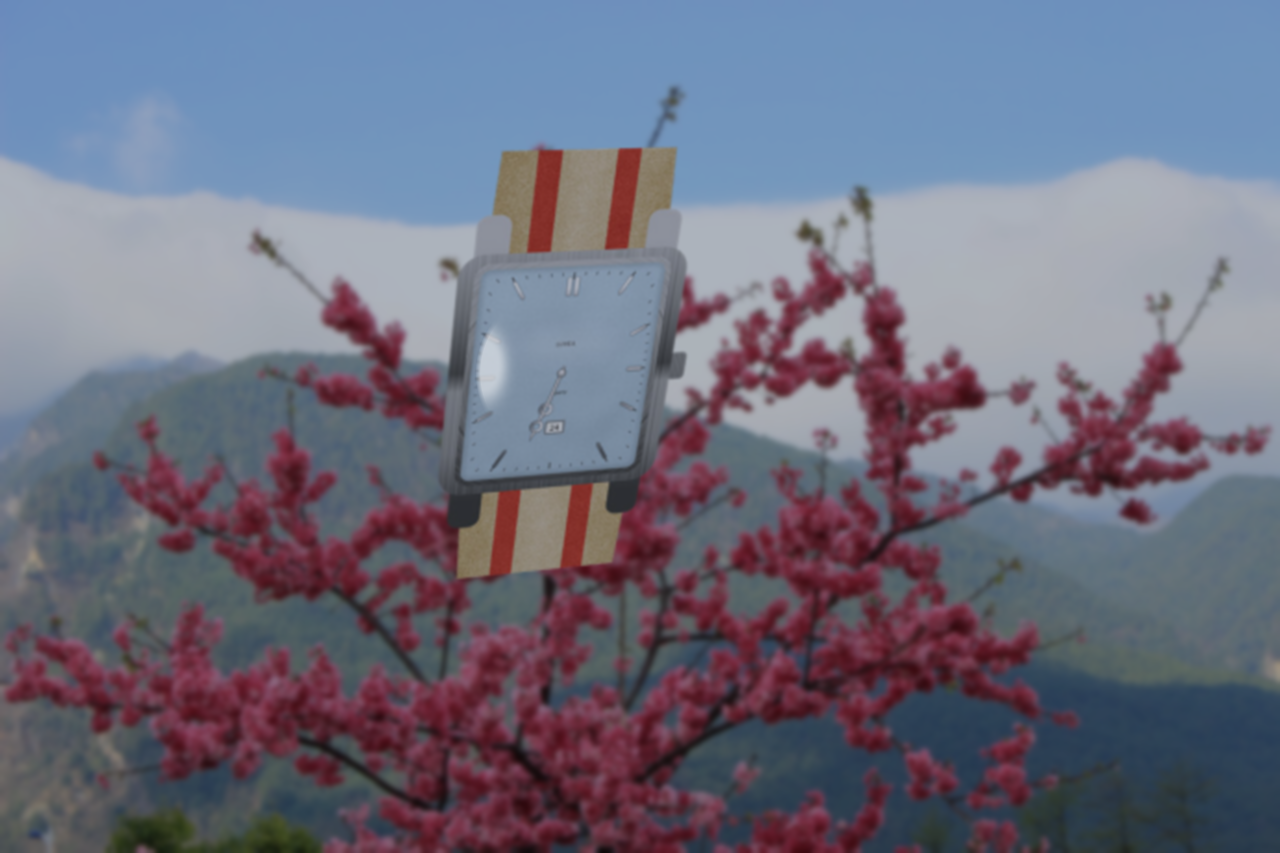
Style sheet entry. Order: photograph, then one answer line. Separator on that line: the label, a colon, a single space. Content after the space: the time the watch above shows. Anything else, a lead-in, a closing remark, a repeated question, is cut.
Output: 6:33
